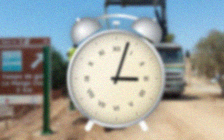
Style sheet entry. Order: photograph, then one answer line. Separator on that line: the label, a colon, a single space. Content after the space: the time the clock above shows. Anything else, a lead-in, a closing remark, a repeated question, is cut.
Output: 3:03
